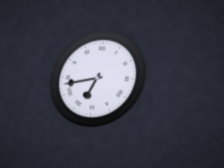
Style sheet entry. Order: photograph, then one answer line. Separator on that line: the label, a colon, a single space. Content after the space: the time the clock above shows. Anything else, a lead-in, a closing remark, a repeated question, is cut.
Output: 6:43
